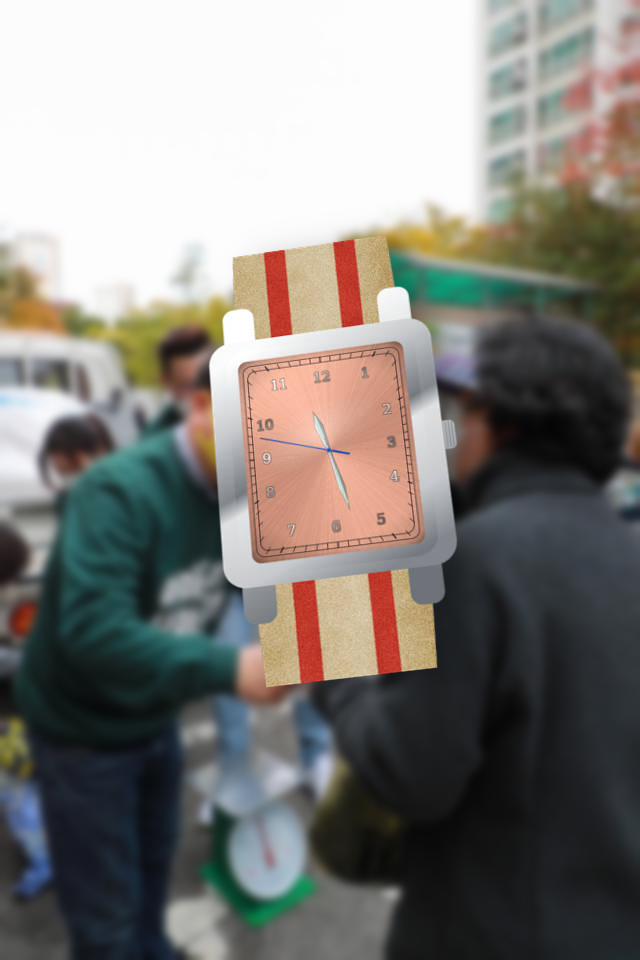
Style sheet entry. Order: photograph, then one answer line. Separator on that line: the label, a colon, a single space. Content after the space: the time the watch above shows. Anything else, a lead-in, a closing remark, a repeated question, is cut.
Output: 11:27:48
